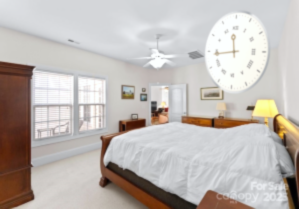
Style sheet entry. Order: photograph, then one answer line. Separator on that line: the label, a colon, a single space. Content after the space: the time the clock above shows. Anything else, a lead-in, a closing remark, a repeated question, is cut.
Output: 11:44
